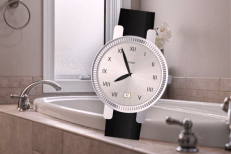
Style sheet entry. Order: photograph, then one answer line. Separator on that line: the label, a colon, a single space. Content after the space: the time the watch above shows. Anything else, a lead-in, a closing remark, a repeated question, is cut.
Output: 7:56
